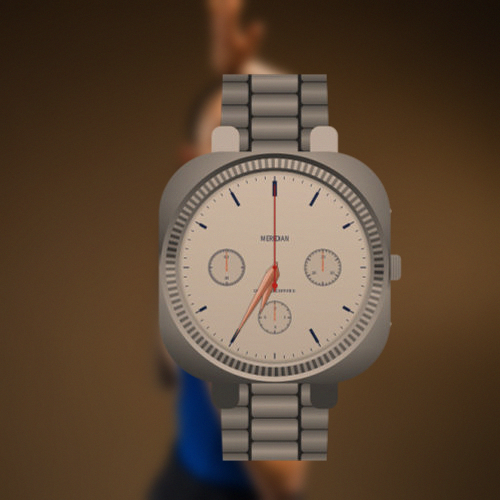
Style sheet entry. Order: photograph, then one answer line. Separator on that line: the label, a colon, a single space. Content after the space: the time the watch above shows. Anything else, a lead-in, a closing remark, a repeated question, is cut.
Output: 6:35
